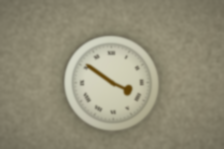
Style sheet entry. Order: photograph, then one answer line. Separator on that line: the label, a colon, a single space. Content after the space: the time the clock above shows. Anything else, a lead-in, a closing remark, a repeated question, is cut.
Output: 3:51
